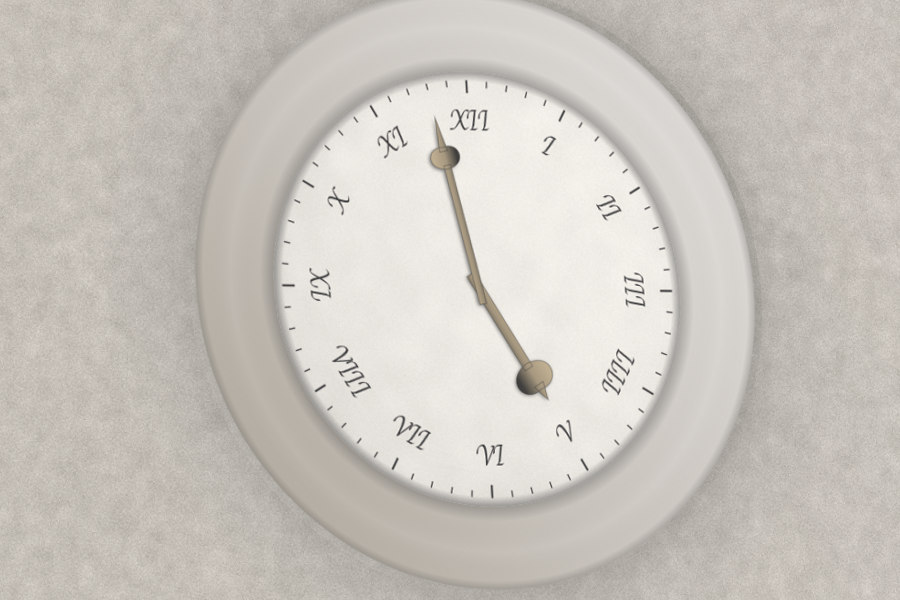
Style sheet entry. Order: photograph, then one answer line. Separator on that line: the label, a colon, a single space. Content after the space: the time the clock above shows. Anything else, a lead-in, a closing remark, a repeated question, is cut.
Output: 4:58
